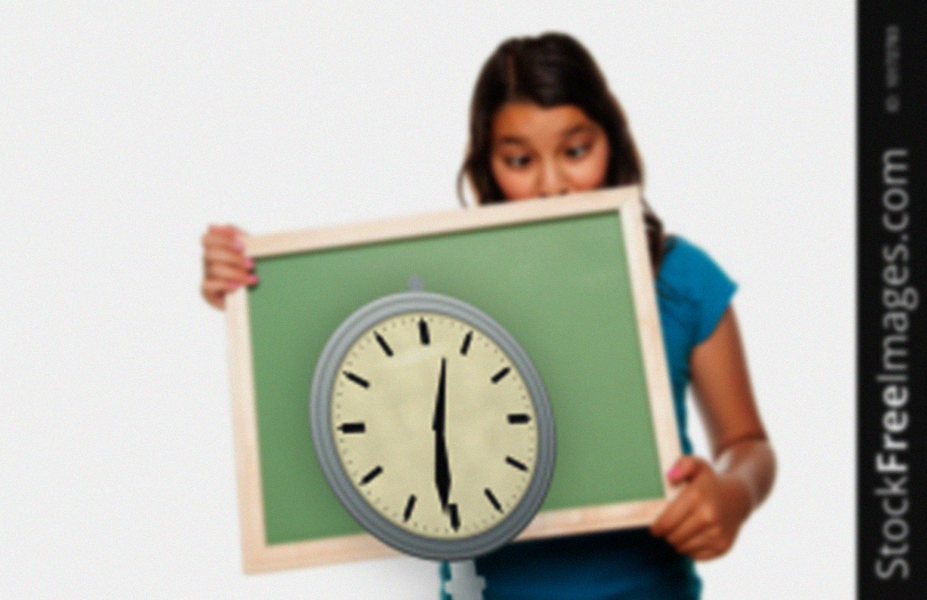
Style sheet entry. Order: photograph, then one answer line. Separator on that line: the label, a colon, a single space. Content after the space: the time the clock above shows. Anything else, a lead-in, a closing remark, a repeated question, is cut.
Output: 12:31
